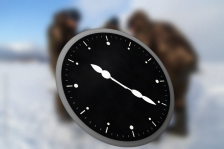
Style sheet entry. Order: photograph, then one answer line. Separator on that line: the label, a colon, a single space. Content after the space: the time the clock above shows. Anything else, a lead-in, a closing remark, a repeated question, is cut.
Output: 10:21
